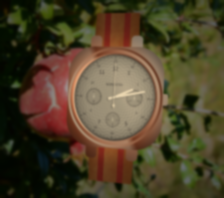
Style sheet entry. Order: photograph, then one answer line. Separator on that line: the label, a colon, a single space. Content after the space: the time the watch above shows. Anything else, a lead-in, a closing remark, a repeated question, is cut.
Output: 2:13
